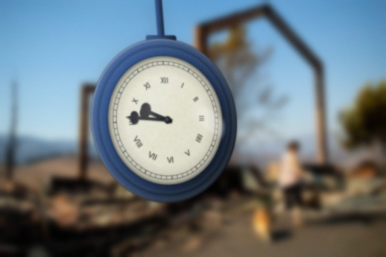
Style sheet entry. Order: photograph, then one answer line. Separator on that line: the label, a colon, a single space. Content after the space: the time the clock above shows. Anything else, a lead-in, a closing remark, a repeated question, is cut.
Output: 9:46
